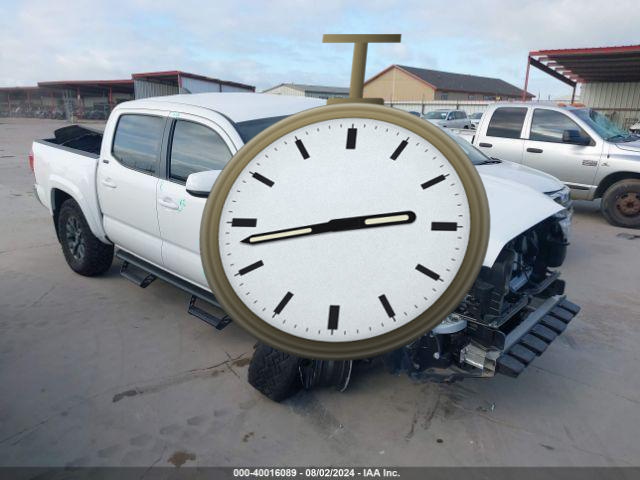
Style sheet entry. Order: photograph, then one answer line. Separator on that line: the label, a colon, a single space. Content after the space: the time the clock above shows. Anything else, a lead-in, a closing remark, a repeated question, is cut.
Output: 2:43
